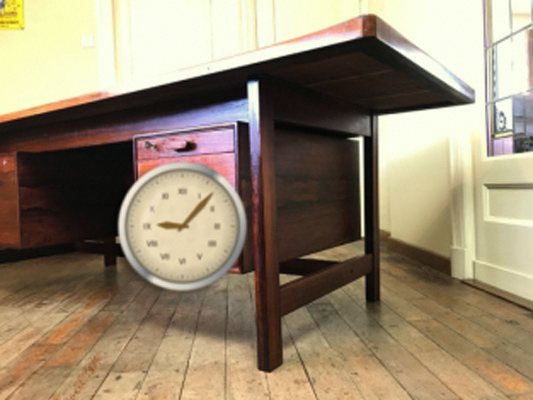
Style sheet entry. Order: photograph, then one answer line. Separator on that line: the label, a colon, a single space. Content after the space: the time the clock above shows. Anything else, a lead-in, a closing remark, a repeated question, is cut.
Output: 9:07
